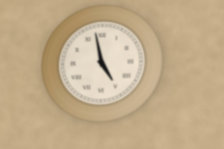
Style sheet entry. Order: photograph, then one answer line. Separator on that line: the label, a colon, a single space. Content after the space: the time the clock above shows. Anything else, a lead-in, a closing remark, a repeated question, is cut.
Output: 4:58
